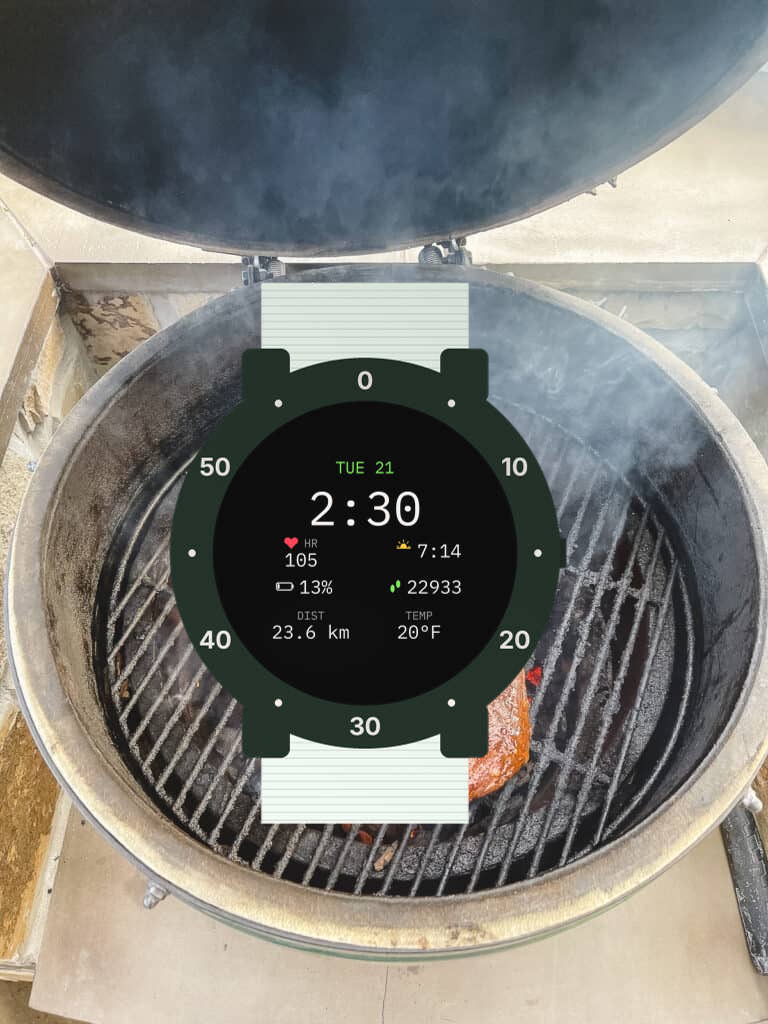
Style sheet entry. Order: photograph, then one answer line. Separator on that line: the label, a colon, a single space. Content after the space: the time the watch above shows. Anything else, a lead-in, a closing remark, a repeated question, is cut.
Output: 2:30
